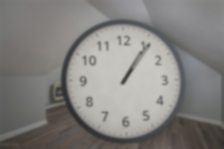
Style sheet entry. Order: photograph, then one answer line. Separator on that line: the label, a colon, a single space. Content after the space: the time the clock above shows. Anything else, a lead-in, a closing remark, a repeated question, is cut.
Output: 1:06
